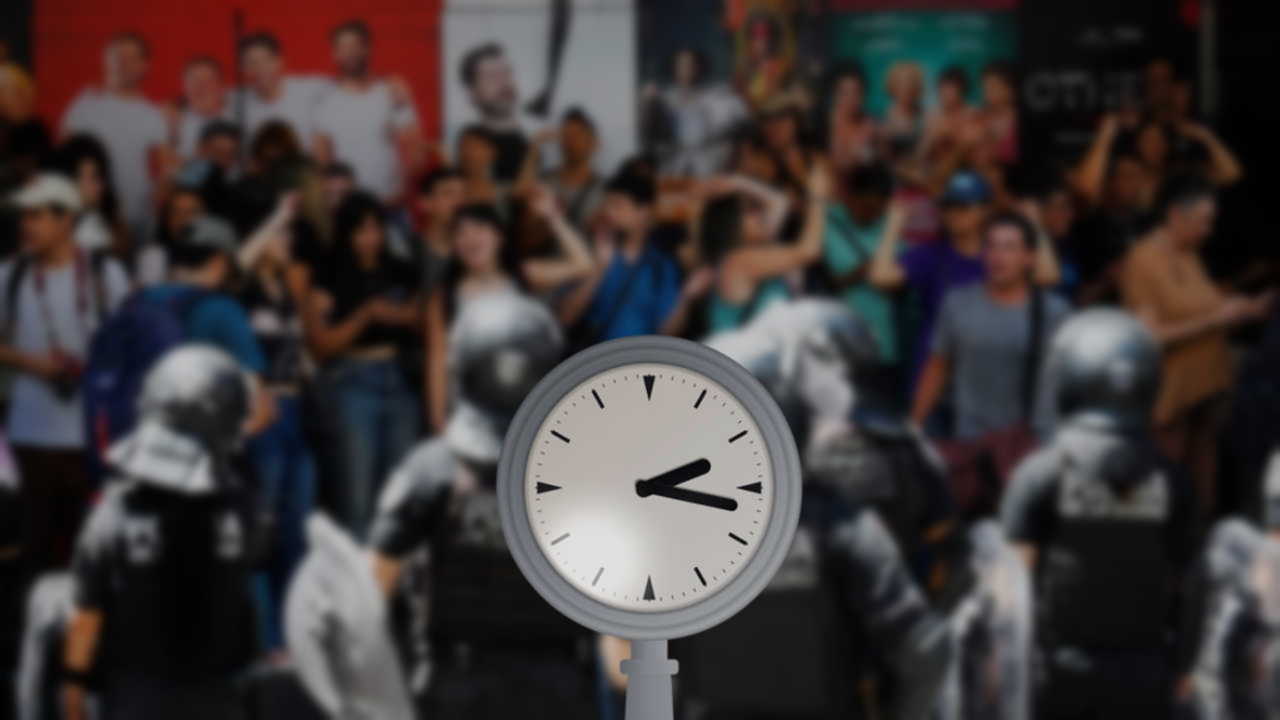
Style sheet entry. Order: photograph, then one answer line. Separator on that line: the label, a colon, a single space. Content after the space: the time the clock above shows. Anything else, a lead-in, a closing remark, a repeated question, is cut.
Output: 2:17
